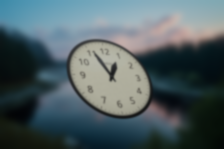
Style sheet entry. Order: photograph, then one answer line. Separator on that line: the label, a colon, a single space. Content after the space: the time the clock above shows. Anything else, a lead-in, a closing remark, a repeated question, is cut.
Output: 12:56
